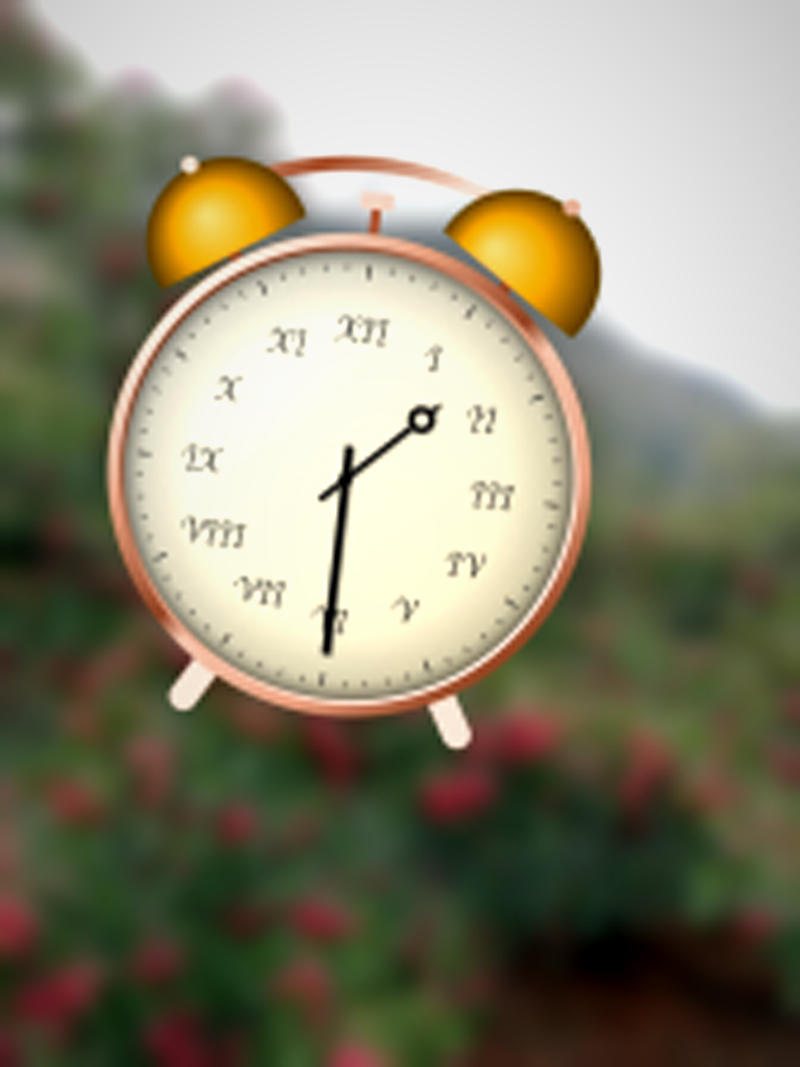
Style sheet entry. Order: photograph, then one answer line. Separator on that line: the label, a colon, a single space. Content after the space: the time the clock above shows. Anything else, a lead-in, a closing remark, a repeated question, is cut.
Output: 1:30
